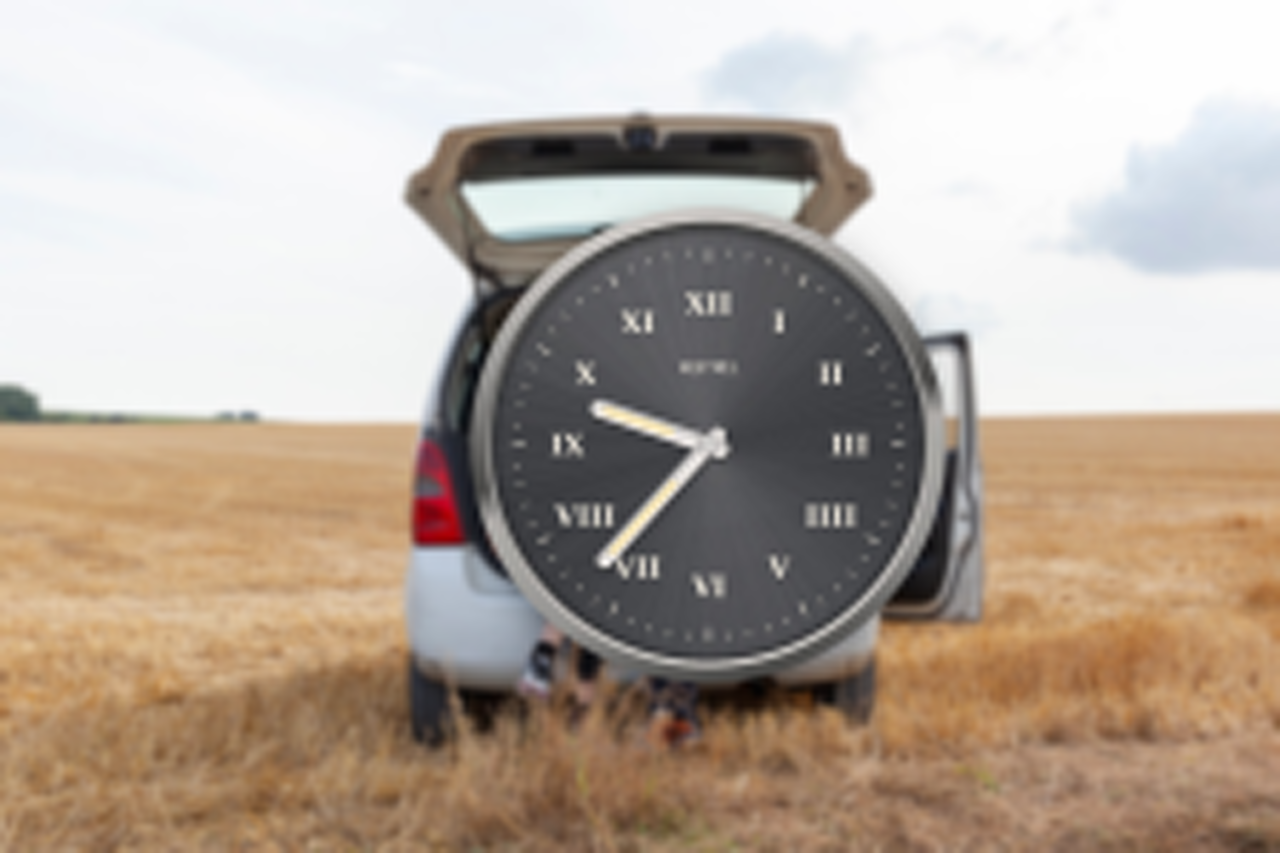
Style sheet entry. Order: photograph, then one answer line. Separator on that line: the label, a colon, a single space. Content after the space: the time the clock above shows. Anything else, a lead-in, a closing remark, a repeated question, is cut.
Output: 9:37
